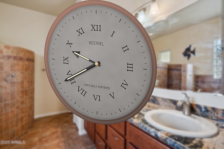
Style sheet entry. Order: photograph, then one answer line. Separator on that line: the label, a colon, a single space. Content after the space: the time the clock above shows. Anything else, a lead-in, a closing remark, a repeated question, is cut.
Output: 9:40
